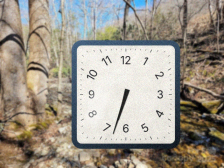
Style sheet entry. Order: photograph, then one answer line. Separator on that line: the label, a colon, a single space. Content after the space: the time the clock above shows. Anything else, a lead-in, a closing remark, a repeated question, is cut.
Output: 6:33
